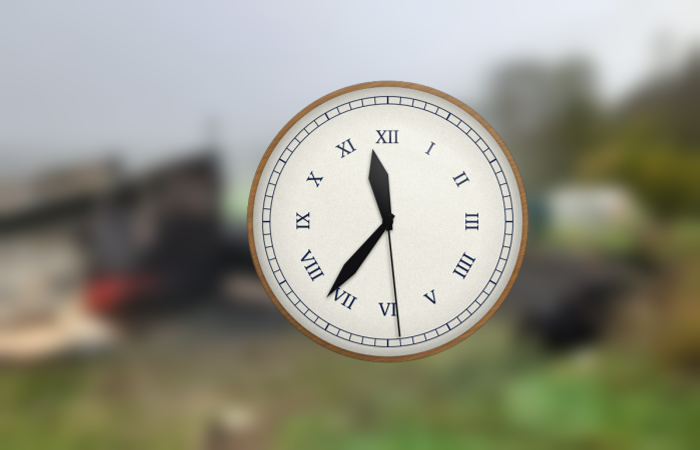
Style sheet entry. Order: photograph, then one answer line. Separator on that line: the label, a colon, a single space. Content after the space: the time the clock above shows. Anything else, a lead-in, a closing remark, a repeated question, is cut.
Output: 11:36:29
